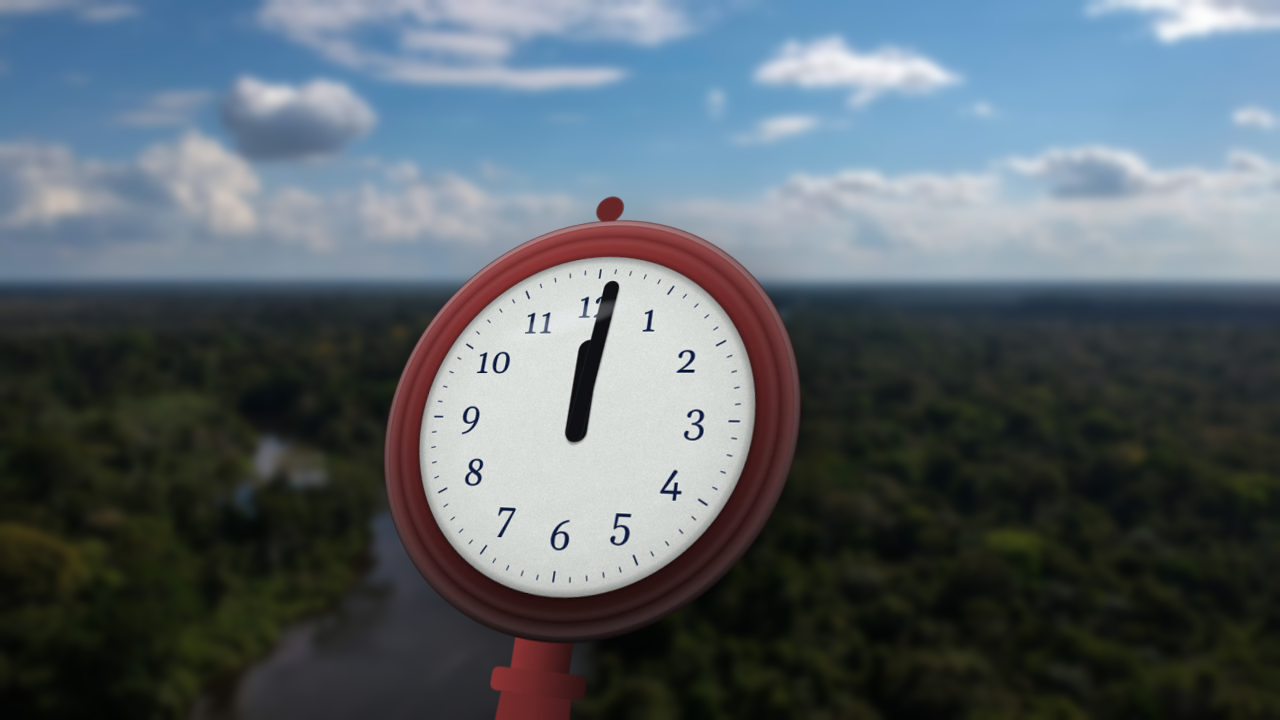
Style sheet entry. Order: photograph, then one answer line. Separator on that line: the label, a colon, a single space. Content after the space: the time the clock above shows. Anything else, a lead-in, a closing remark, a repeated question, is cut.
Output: 12:01
